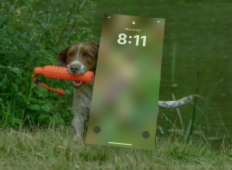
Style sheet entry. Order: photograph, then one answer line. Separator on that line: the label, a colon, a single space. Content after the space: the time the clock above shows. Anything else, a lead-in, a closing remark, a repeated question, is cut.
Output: 8:11
